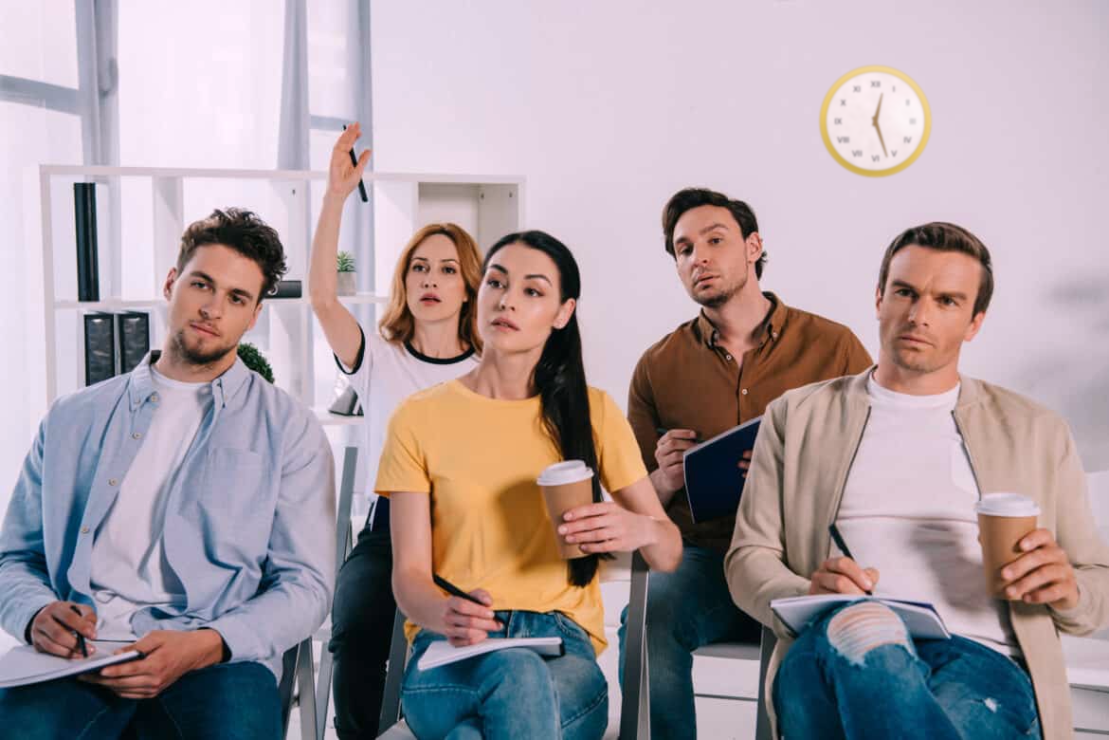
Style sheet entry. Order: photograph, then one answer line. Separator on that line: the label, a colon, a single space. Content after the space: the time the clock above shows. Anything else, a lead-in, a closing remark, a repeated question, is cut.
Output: 12:27
